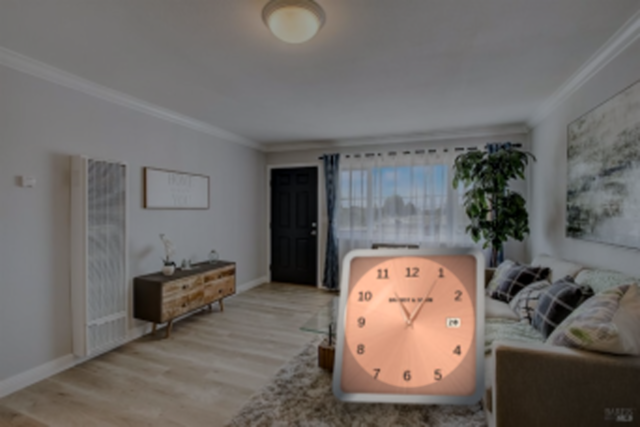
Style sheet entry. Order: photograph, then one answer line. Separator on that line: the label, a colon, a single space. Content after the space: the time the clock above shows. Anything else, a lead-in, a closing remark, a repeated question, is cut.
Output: 11:05
